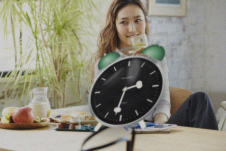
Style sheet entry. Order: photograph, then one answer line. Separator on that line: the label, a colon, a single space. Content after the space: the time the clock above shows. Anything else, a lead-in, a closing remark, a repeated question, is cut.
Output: 2:32
